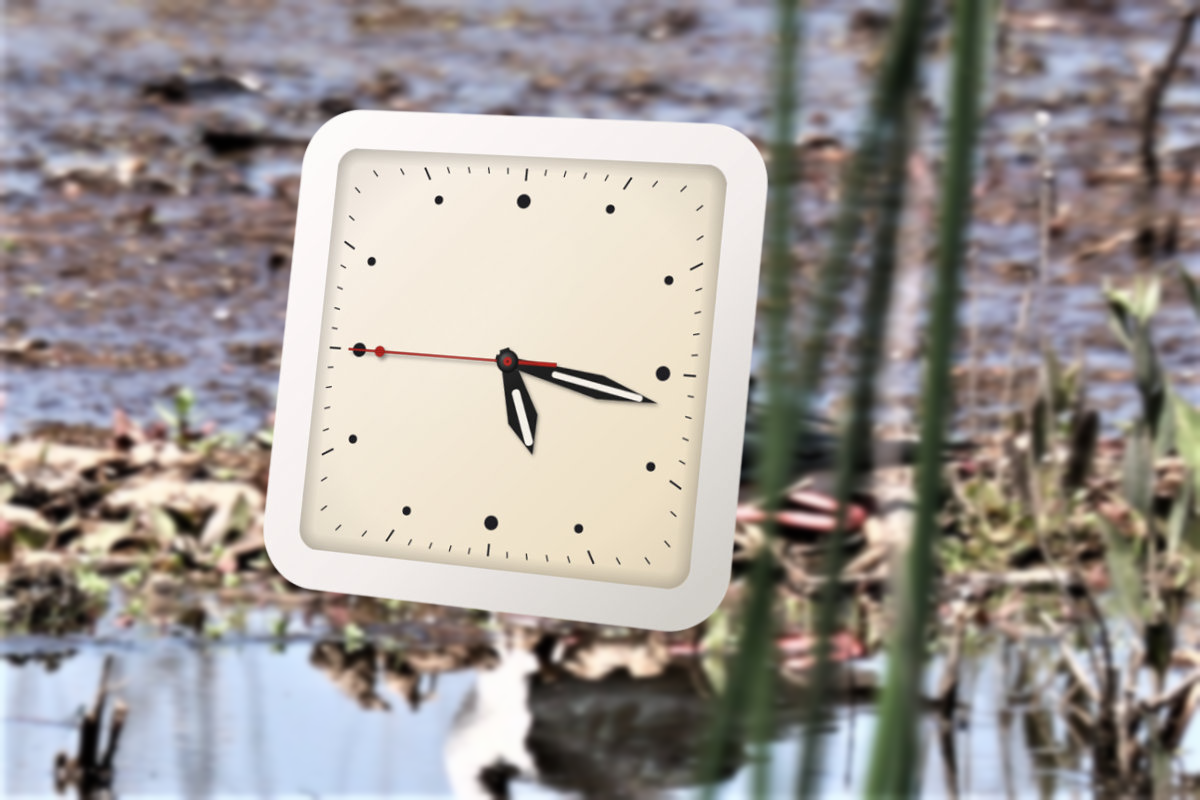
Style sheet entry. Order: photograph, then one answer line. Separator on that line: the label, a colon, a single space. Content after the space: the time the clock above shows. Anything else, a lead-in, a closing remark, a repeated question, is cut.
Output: 5:16:45
